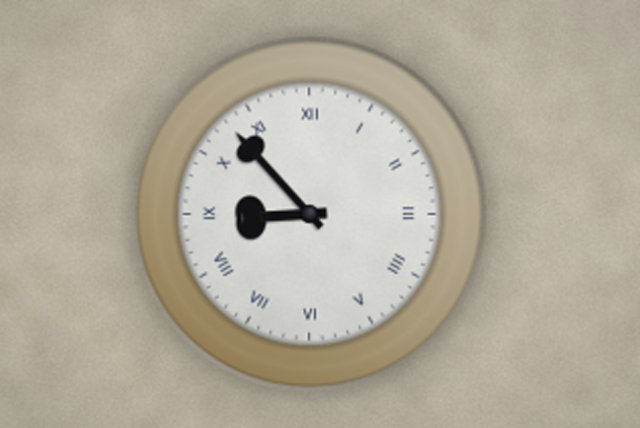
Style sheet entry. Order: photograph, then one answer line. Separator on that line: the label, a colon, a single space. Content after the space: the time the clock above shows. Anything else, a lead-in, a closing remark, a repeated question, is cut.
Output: 8:53
